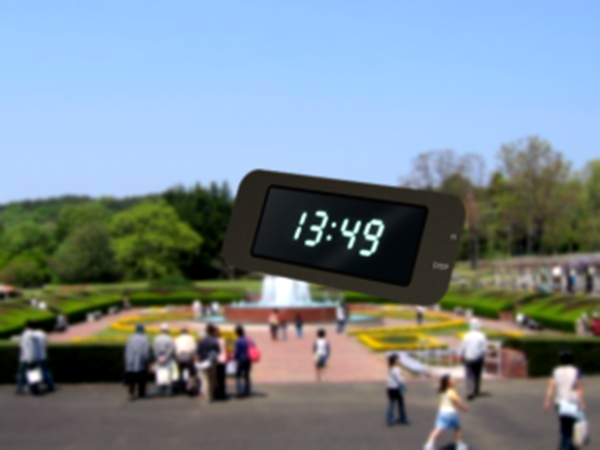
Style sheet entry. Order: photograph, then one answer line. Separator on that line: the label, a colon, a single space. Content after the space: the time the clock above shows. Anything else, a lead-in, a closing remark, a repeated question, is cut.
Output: 13:49
